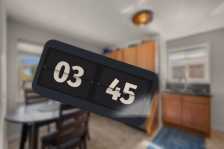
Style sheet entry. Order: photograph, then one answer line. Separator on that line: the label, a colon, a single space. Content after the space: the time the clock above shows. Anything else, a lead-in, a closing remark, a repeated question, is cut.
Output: 3:45
